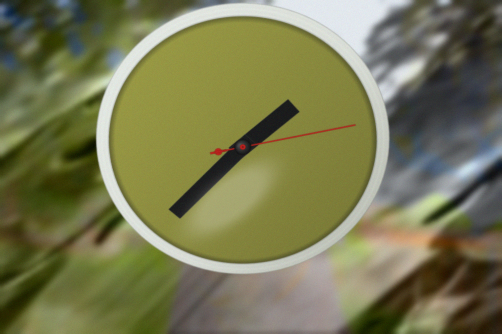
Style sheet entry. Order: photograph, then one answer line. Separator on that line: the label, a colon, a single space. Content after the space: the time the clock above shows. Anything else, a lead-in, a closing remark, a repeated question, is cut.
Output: 1:37:13
